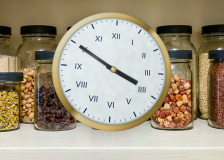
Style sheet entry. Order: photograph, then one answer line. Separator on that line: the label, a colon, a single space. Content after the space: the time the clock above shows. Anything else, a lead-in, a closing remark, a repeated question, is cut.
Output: 3:50
